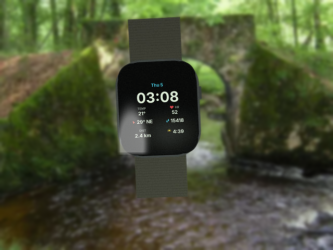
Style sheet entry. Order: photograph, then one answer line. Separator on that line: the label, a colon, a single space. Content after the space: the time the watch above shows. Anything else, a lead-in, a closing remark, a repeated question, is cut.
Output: 3:08
